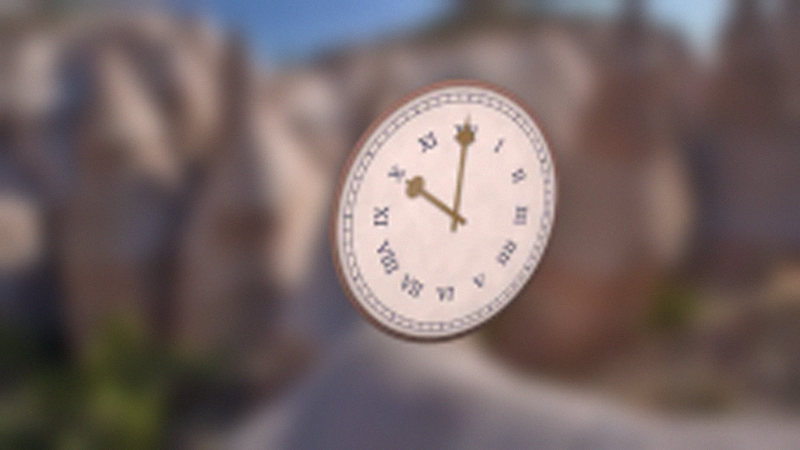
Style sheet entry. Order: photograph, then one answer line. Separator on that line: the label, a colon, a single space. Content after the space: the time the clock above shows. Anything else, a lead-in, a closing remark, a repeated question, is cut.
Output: 10:00
